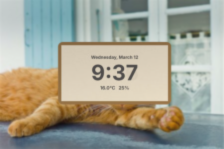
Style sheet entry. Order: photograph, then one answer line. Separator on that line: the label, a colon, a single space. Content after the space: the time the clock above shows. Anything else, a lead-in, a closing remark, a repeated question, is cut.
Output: 9:37
